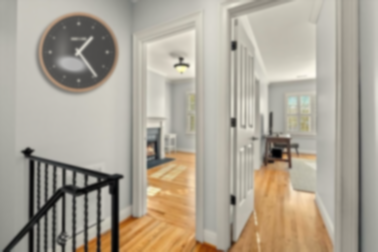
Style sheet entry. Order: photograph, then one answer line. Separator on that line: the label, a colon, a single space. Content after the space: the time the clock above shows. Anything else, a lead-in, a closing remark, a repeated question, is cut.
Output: 1:24
